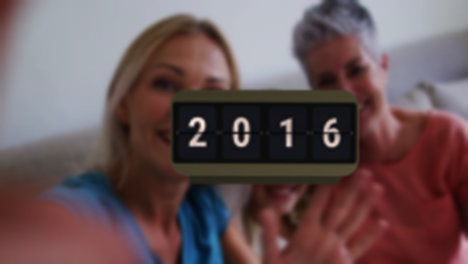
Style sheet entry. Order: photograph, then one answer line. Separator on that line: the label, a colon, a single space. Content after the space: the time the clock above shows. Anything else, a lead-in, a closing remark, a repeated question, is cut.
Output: 20:16
